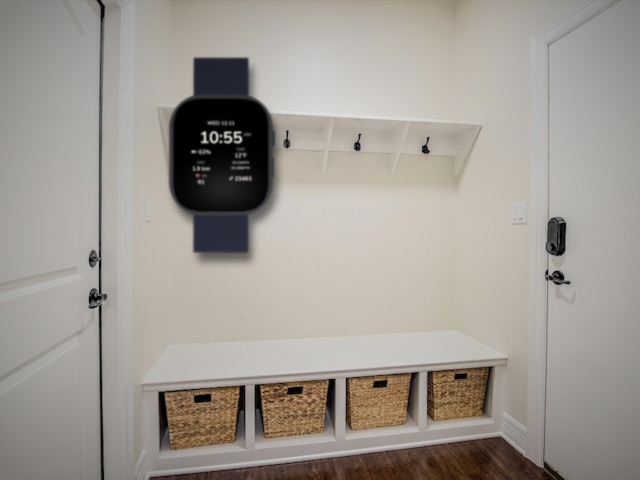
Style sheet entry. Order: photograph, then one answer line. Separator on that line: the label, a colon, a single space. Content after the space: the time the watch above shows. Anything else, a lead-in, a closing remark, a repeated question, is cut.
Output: 10:55
